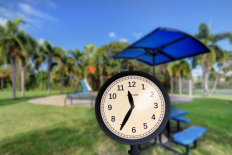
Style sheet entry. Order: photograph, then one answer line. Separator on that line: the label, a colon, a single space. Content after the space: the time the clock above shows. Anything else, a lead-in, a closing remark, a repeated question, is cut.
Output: 11:35
